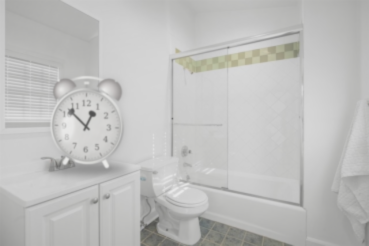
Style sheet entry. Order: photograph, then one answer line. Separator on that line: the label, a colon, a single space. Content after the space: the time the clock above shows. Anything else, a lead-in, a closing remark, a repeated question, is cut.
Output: 12:52
